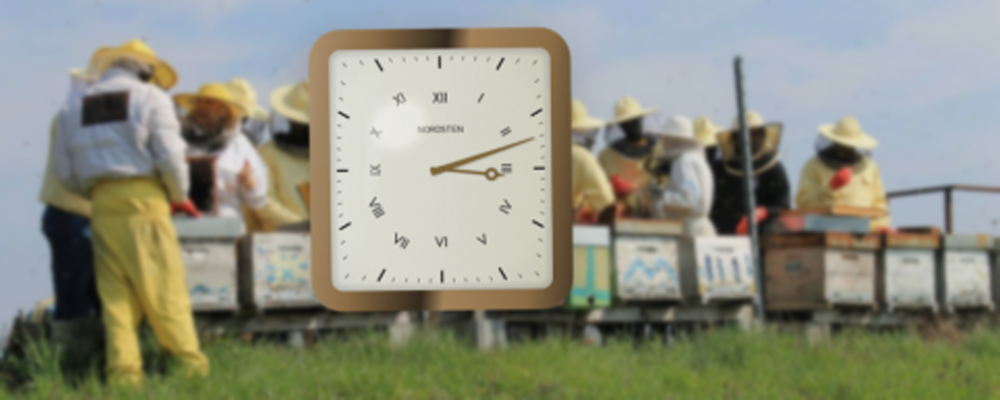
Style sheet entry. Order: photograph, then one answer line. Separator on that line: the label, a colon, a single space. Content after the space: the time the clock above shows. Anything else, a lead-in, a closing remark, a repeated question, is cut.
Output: 3:12
